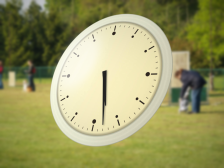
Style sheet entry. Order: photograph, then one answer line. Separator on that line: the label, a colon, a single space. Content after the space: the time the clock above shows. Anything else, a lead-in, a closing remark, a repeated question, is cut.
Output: 5:28
